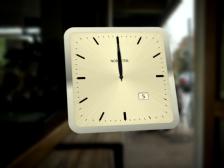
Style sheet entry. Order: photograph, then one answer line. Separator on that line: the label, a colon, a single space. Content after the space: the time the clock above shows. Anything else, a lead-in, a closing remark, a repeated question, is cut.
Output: 12:00
